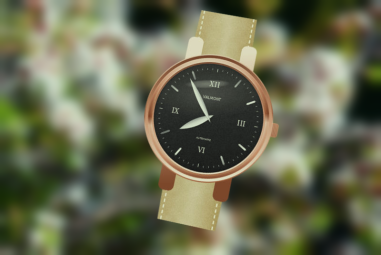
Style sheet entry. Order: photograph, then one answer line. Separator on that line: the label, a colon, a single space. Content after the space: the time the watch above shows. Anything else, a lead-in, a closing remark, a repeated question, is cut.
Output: 7:54
